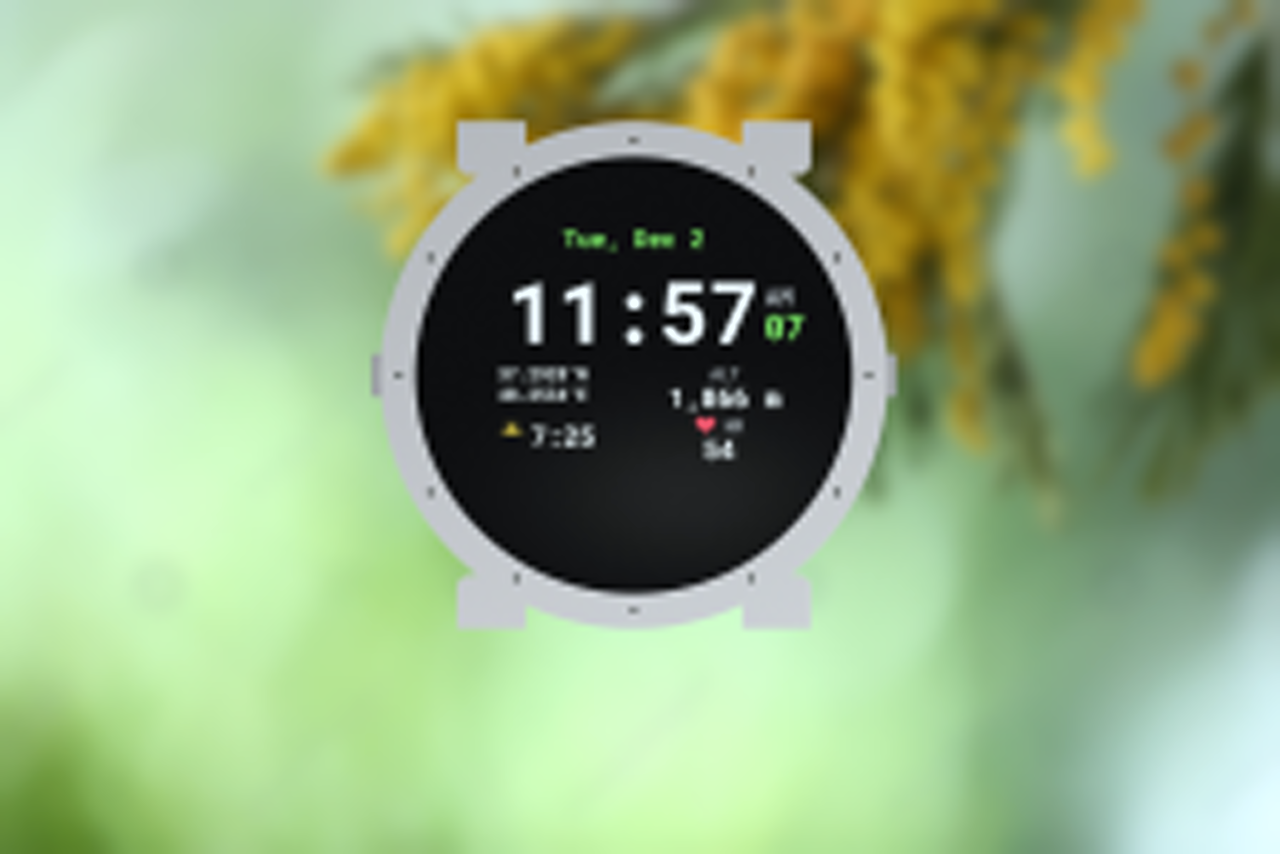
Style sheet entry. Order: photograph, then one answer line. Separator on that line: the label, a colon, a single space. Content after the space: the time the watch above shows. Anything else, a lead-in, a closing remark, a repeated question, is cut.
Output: 11:57
